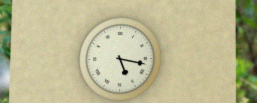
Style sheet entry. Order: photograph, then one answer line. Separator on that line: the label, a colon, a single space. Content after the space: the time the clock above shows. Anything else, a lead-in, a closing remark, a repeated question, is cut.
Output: 5:17
